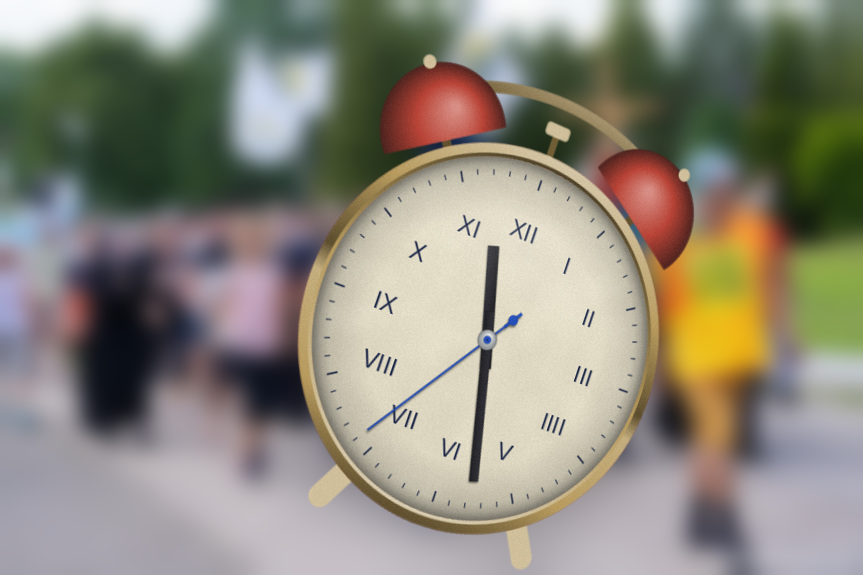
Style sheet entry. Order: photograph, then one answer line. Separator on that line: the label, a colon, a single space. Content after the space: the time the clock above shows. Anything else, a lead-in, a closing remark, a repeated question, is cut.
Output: 11:27:36
